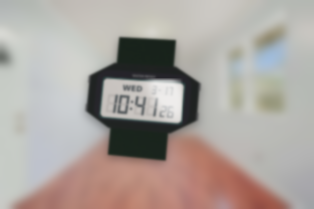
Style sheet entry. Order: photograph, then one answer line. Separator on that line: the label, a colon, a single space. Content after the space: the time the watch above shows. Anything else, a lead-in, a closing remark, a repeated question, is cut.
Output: 10:41:26
